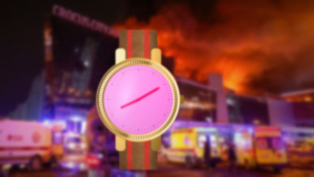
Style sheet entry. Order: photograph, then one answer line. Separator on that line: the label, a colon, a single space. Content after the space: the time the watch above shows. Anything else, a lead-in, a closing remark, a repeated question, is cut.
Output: 8:10
